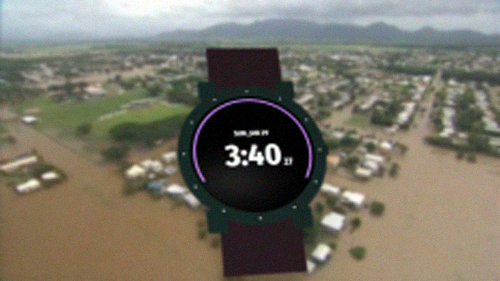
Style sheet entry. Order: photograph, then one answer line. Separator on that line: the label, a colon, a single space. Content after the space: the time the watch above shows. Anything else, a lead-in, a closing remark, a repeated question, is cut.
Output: 3:40
